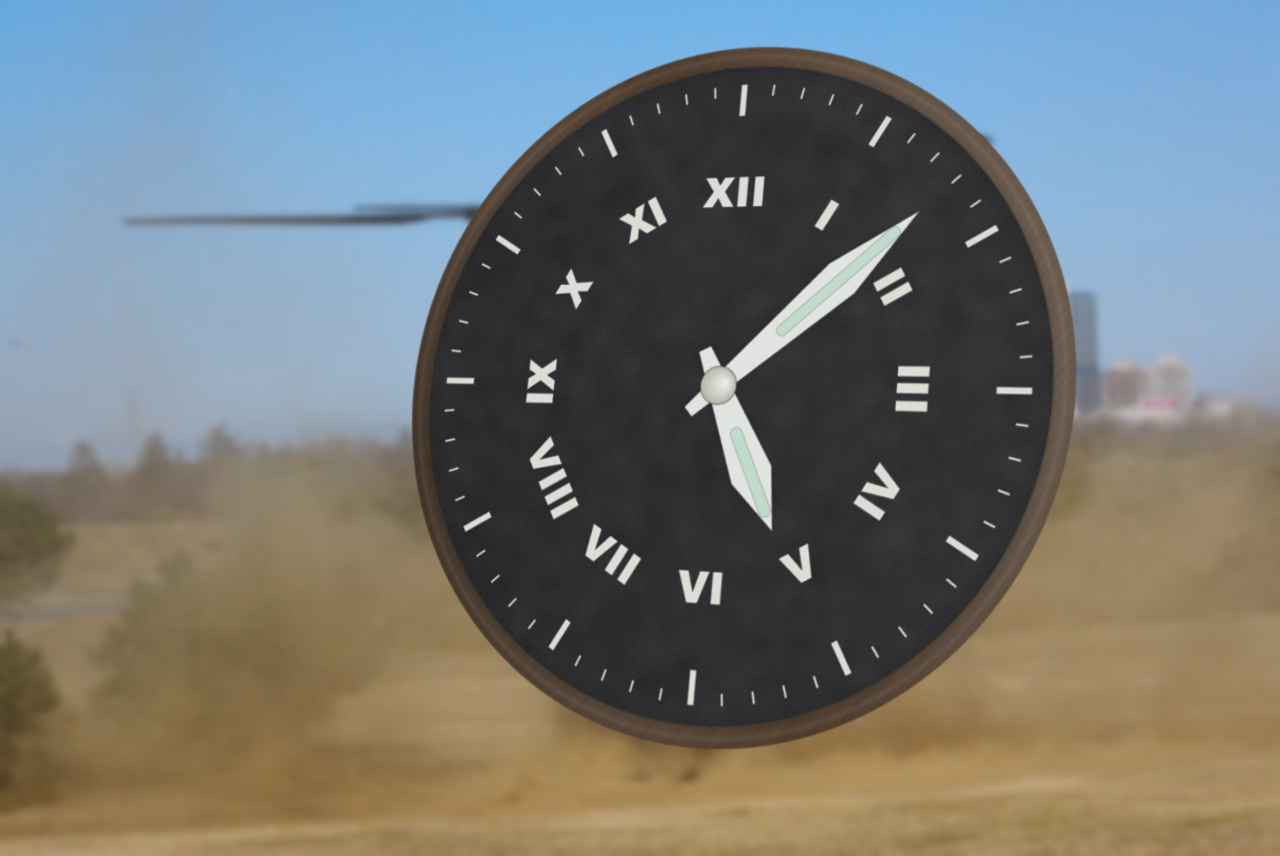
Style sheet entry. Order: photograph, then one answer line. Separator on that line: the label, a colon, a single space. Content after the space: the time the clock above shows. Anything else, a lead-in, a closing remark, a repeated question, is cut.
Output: 5:08
